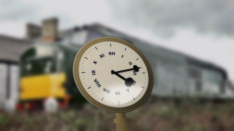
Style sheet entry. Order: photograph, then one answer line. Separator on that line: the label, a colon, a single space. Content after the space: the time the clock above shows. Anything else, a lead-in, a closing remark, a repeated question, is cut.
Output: 4:13
